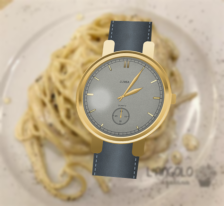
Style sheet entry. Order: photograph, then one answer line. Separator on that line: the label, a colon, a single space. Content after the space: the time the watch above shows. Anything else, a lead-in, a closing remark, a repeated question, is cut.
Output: 2:05
